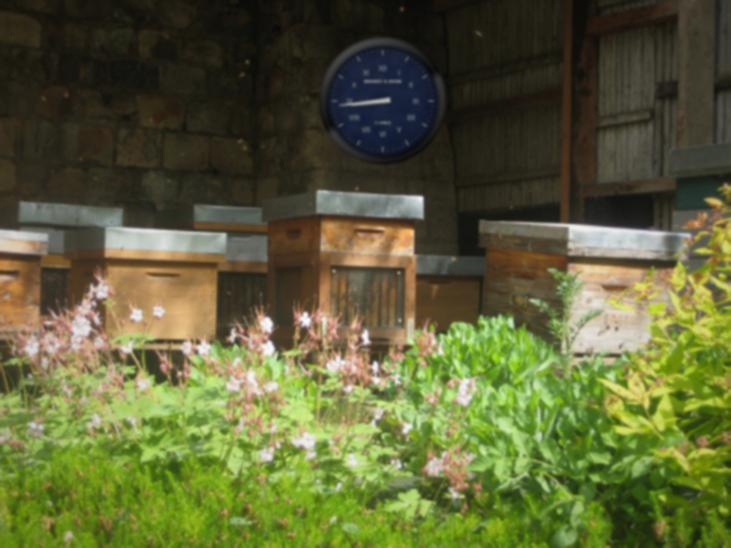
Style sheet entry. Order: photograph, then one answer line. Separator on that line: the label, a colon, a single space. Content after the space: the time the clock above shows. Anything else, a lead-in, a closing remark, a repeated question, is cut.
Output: 8:44
